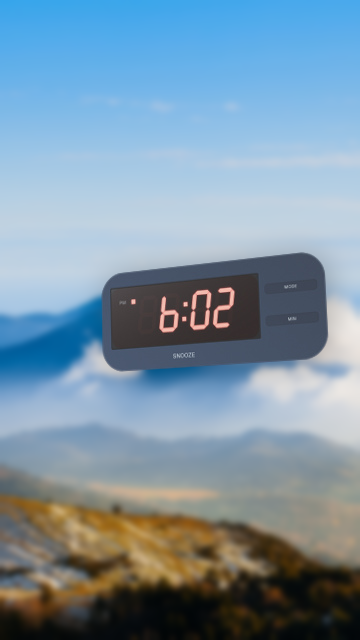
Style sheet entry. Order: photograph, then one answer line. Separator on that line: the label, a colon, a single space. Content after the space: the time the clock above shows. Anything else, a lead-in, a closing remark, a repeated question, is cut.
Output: 6:02
